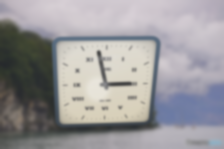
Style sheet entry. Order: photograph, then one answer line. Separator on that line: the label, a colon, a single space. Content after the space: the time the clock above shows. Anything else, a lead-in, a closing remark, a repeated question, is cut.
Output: 2:58
